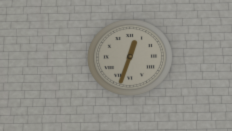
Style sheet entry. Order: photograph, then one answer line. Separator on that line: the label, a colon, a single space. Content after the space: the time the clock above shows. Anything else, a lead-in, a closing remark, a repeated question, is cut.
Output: 12:33
